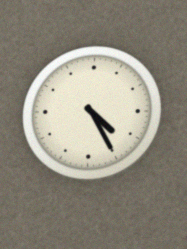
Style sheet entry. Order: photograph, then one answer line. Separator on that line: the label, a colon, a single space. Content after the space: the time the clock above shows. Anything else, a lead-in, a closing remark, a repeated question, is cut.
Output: 4:25
